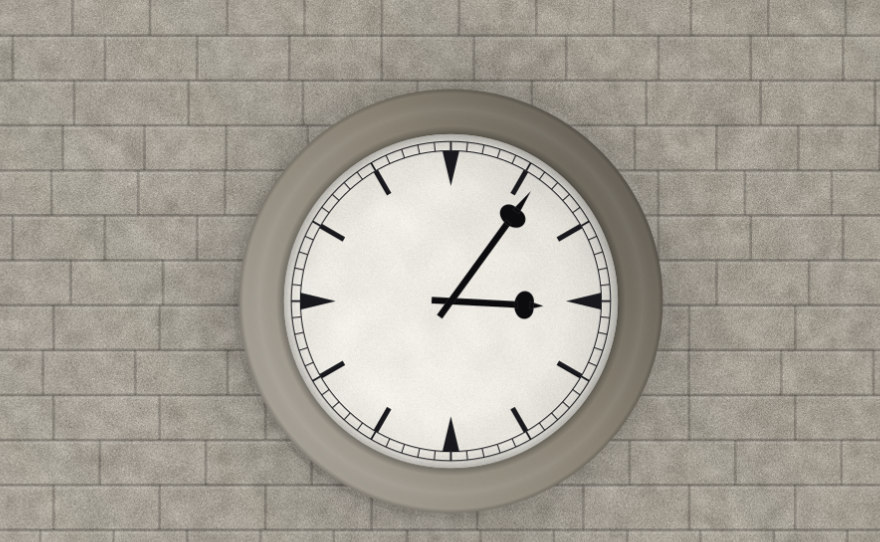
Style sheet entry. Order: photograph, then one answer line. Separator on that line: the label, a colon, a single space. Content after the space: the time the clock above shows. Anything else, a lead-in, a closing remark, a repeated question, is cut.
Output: 3:06
